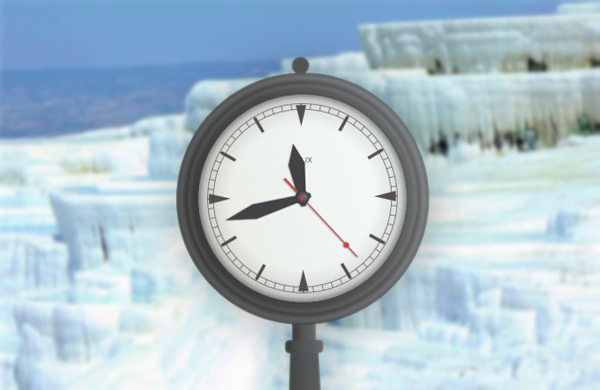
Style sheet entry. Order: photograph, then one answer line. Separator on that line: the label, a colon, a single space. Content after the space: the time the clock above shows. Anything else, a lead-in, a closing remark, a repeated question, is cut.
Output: 11:42:23
